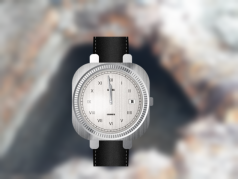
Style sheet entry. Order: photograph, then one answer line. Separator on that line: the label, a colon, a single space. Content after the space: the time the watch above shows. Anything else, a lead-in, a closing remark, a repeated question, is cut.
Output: 11:59
